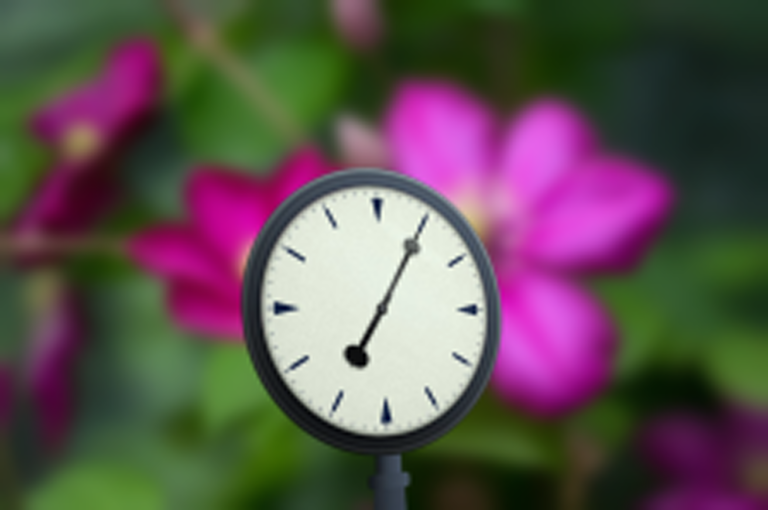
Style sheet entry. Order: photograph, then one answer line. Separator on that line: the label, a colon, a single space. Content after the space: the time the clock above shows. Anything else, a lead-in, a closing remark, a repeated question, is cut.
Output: 7:05
